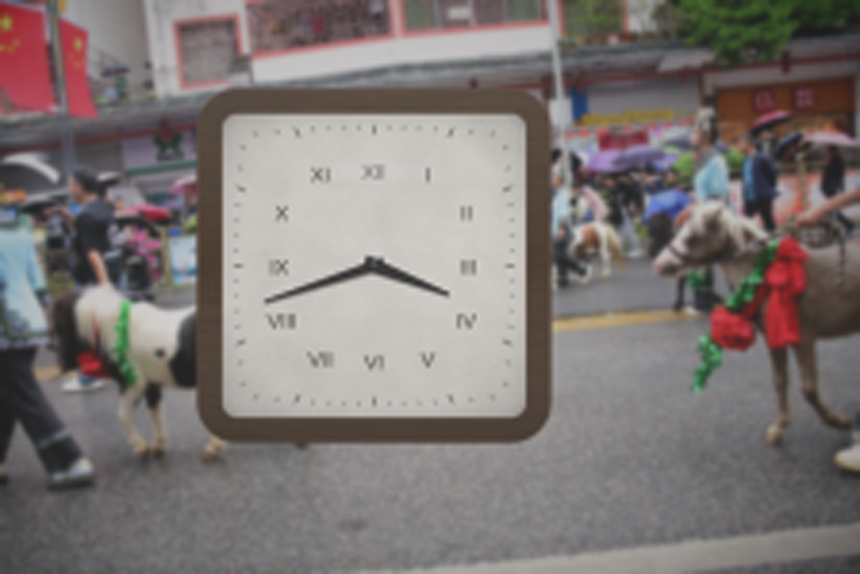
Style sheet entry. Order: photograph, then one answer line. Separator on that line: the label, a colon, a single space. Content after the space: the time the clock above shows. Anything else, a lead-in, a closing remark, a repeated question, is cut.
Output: 3:42
